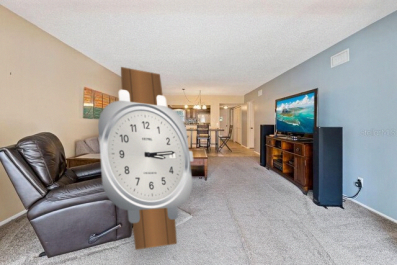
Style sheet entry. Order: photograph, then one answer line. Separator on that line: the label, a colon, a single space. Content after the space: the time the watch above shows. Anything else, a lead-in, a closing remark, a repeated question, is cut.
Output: 3:14
